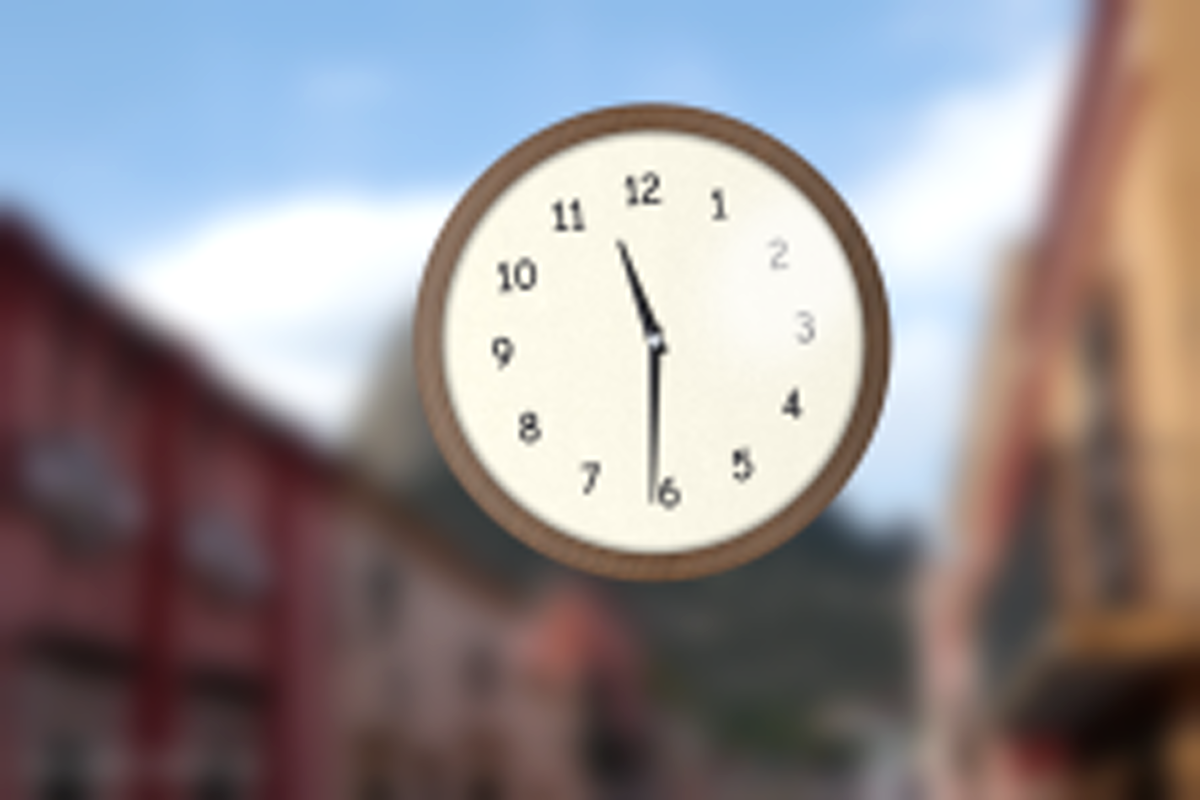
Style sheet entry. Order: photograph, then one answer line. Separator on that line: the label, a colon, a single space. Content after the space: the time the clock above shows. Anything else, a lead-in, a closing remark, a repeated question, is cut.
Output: 11:31
